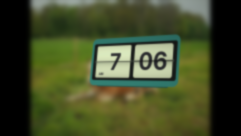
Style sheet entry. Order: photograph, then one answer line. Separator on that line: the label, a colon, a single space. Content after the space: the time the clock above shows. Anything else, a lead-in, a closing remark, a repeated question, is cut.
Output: 7:06
